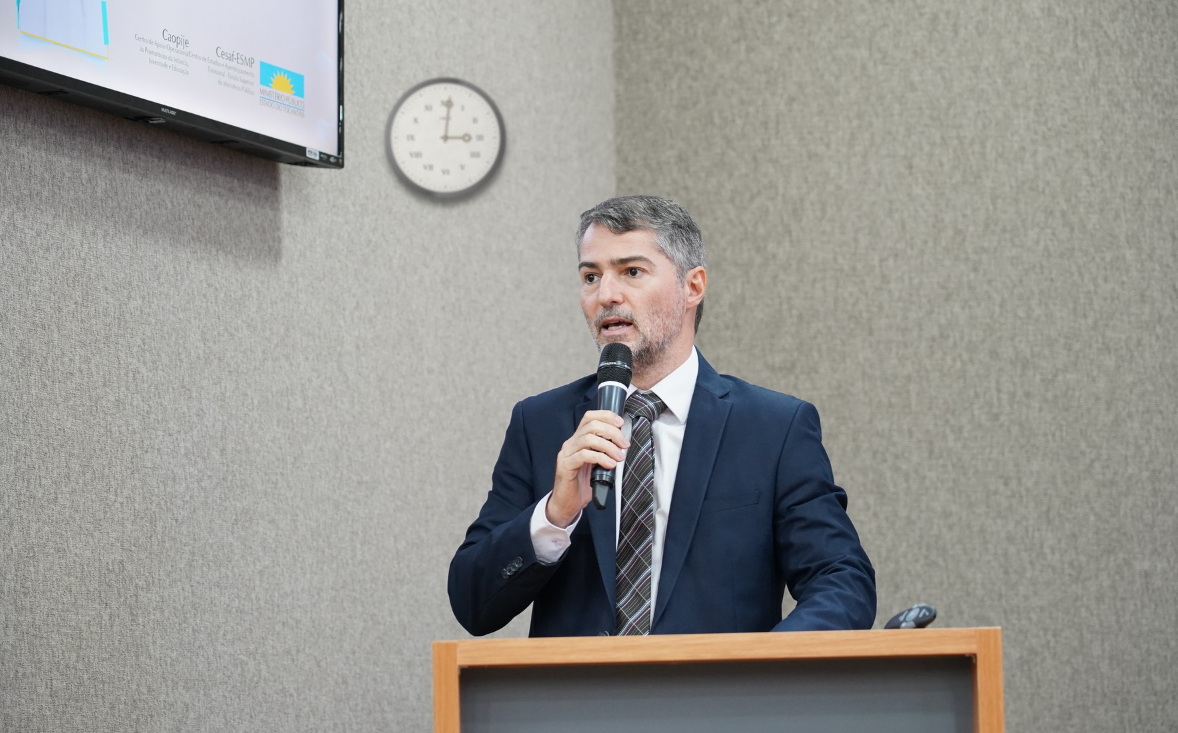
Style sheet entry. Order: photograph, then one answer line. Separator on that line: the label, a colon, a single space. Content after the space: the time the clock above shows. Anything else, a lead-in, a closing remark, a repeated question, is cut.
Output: 3:01
